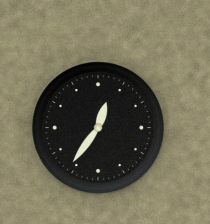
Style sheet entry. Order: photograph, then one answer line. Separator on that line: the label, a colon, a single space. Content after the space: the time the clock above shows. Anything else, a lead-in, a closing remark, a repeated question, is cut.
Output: 12:36
